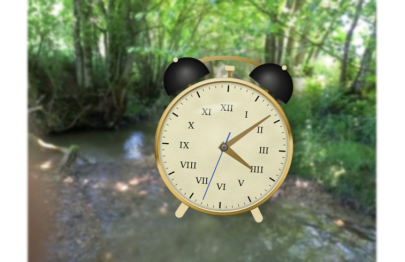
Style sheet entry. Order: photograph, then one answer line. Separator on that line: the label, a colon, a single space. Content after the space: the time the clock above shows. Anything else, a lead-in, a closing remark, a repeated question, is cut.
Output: 4:08:33
